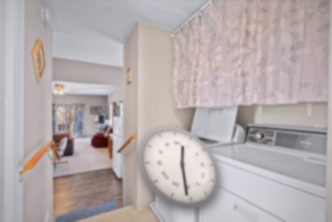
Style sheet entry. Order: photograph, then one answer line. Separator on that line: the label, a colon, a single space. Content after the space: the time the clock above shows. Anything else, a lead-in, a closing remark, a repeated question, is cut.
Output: 12:31
